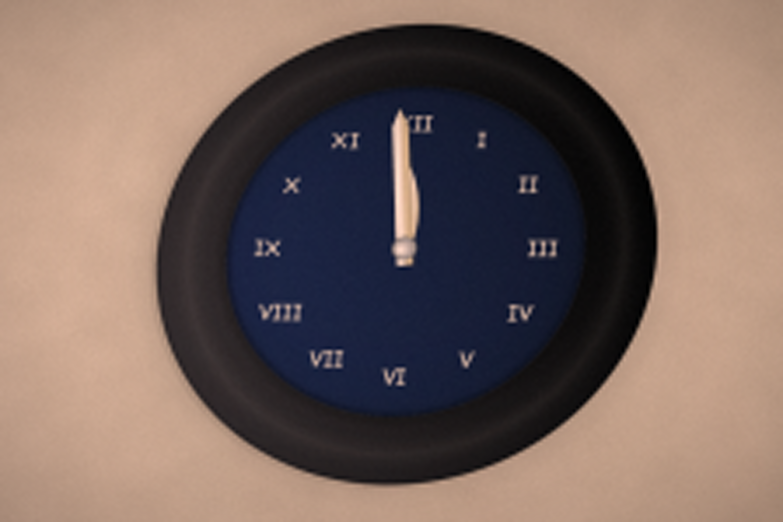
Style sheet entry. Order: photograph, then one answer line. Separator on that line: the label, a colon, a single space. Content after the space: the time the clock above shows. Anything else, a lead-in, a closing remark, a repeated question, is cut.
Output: 11:59
